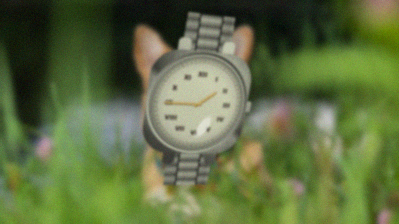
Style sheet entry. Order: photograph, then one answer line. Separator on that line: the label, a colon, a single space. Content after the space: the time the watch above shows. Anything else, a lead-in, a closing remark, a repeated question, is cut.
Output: 1:45
